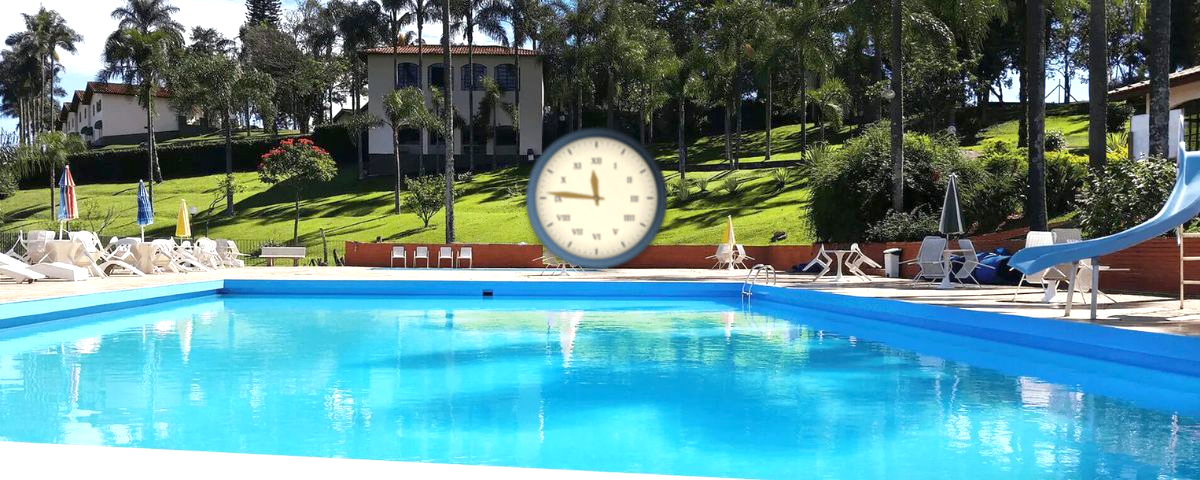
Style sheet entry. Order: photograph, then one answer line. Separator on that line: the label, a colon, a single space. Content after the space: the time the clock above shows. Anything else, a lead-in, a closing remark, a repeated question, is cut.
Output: 11:46
